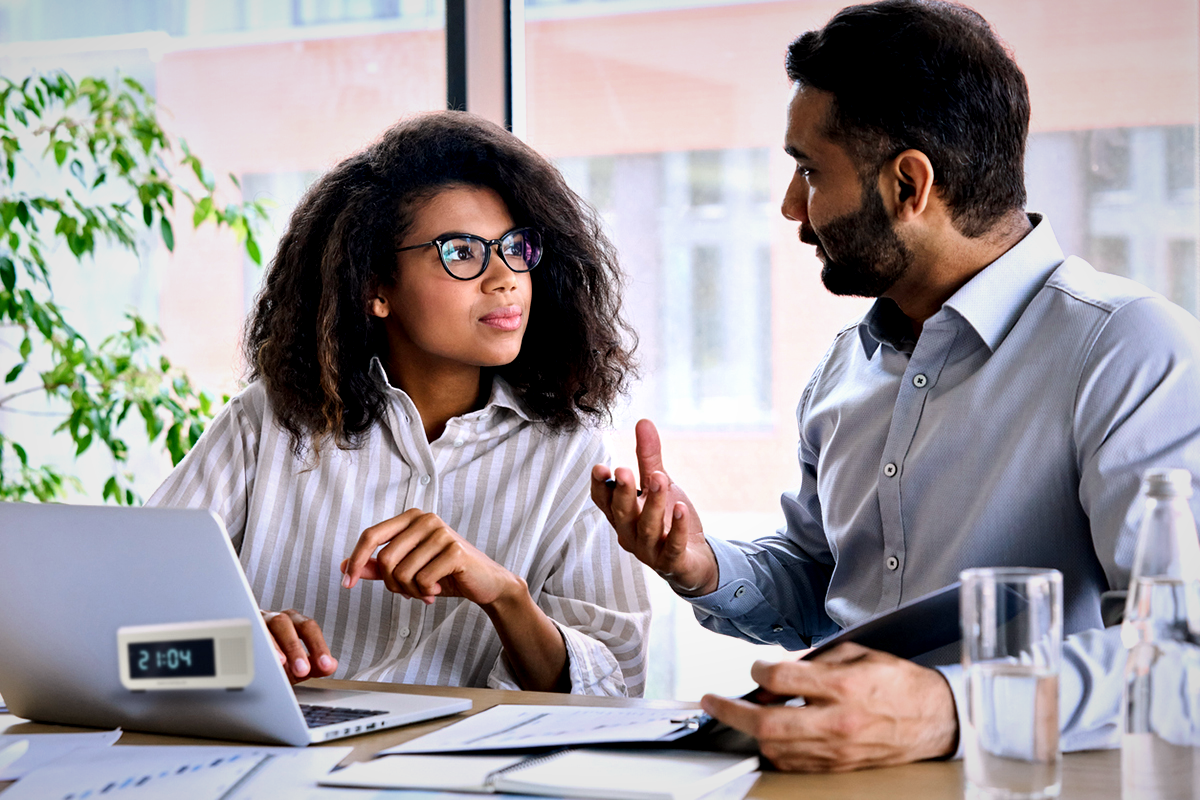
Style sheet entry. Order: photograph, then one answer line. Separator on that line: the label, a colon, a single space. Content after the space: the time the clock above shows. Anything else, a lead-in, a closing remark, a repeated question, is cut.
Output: 21:04
